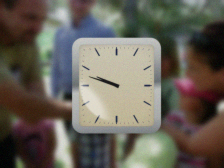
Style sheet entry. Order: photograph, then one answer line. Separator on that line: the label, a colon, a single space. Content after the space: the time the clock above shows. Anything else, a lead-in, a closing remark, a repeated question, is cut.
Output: 9:48
